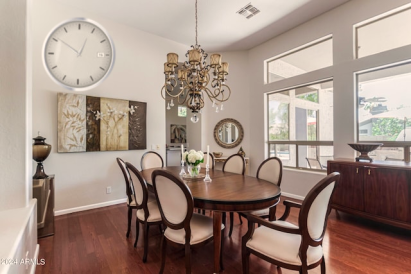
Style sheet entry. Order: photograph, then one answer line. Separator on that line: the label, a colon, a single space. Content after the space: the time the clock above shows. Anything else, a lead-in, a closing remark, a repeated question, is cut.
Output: 12:51
